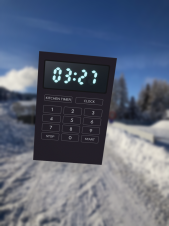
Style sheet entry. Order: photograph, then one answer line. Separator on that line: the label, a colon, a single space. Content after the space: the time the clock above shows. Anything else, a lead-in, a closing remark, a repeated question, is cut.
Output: 3:27
